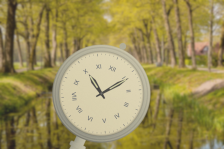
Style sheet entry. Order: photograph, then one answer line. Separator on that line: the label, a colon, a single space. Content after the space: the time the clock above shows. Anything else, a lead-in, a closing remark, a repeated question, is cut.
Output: 10:06
